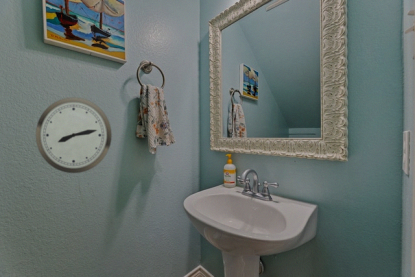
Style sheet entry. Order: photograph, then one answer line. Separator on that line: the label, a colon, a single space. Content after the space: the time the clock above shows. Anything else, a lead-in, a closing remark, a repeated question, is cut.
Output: 8:13
